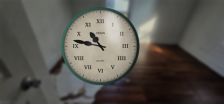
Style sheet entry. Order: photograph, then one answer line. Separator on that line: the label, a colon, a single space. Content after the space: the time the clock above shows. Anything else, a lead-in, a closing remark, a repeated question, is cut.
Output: 10:47
